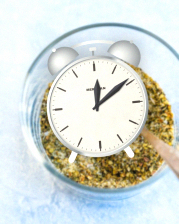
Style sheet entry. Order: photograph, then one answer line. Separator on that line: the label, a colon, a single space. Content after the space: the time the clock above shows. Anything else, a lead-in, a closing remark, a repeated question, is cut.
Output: 12:09
